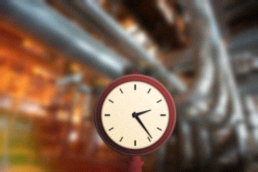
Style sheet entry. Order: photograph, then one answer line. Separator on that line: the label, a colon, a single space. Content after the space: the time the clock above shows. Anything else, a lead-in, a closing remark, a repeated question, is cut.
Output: 2:24
